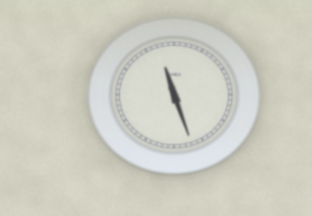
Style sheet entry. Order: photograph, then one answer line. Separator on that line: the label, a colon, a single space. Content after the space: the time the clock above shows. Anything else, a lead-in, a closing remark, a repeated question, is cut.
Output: 11:27
